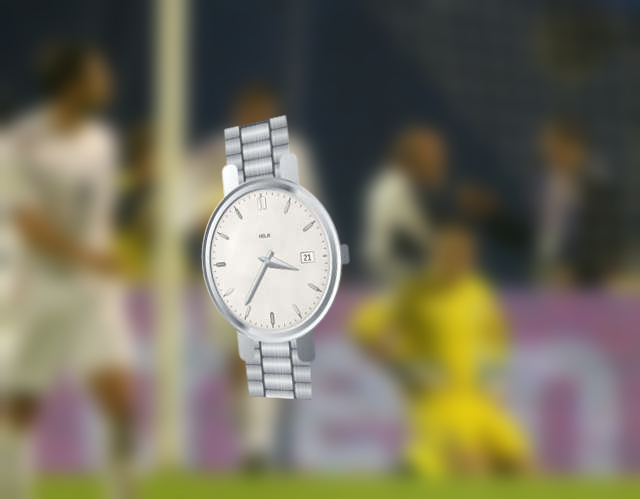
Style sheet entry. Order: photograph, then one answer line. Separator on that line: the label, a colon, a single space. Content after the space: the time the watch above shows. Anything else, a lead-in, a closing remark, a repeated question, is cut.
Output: 3:36
